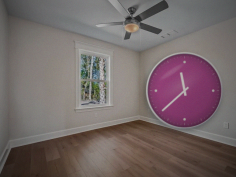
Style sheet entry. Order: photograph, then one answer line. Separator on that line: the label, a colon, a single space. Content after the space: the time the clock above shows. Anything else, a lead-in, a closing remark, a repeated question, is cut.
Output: 11:38
